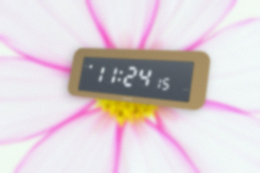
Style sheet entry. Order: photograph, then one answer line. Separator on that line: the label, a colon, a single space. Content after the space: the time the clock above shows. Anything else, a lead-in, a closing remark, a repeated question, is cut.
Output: 11:24
